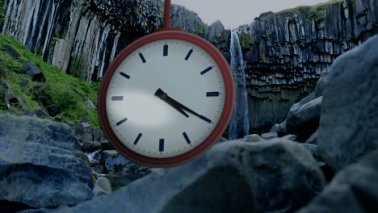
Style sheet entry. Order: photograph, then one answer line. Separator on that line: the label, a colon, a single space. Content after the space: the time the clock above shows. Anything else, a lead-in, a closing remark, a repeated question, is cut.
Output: 4:20
